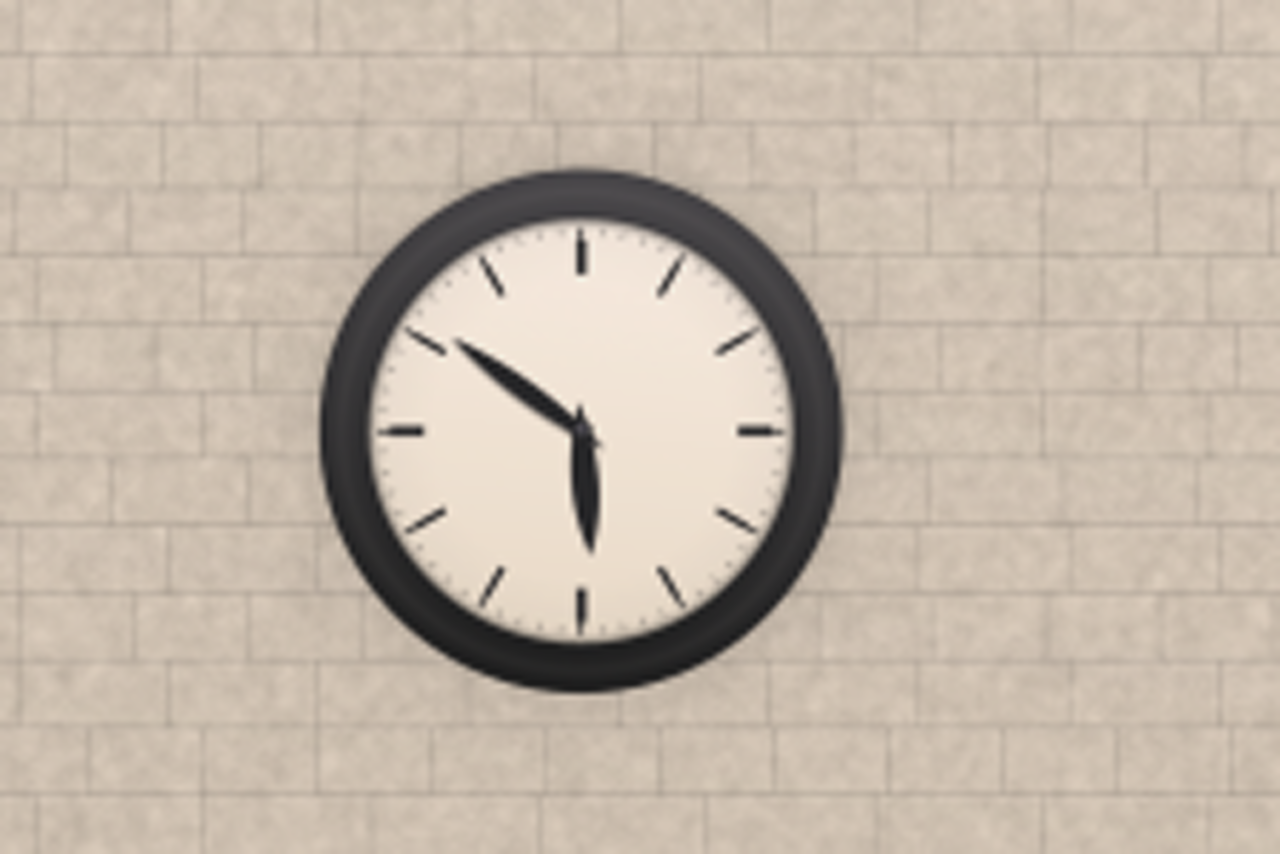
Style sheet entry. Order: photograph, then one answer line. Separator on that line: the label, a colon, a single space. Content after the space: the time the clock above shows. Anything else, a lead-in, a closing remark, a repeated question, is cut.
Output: 5:51
